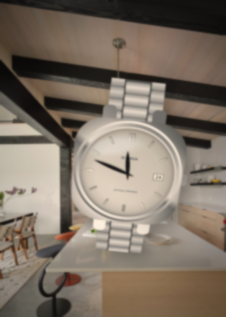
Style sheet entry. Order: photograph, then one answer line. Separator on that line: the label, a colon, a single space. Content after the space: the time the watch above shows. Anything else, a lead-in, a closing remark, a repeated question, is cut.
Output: 11:48
